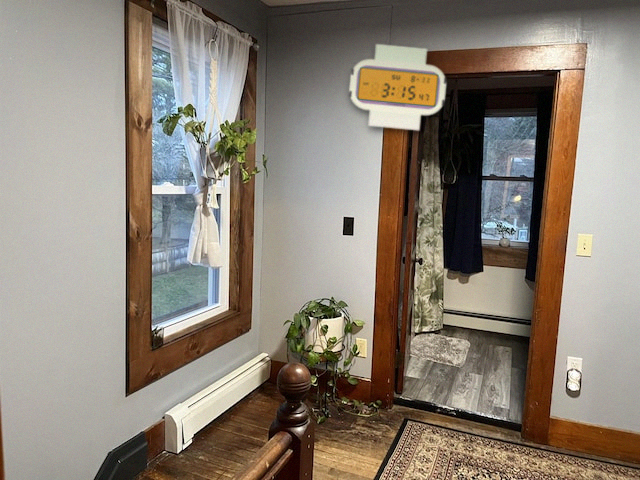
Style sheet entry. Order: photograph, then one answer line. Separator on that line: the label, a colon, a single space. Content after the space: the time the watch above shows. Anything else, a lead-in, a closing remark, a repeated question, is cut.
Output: 3:15
